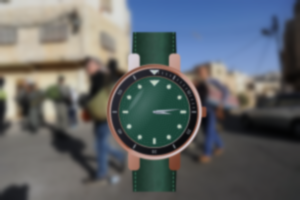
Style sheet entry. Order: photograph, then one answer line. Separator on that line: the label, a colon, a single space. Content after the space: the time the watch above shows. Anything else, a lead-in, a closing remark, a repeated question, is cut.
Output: 3:14
